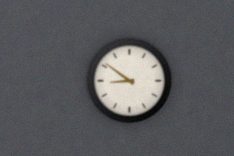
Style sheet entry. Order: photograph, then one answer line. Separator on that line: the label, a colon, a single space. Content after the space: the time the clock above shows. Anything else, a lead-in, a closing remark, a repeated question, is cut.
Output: 8:51
